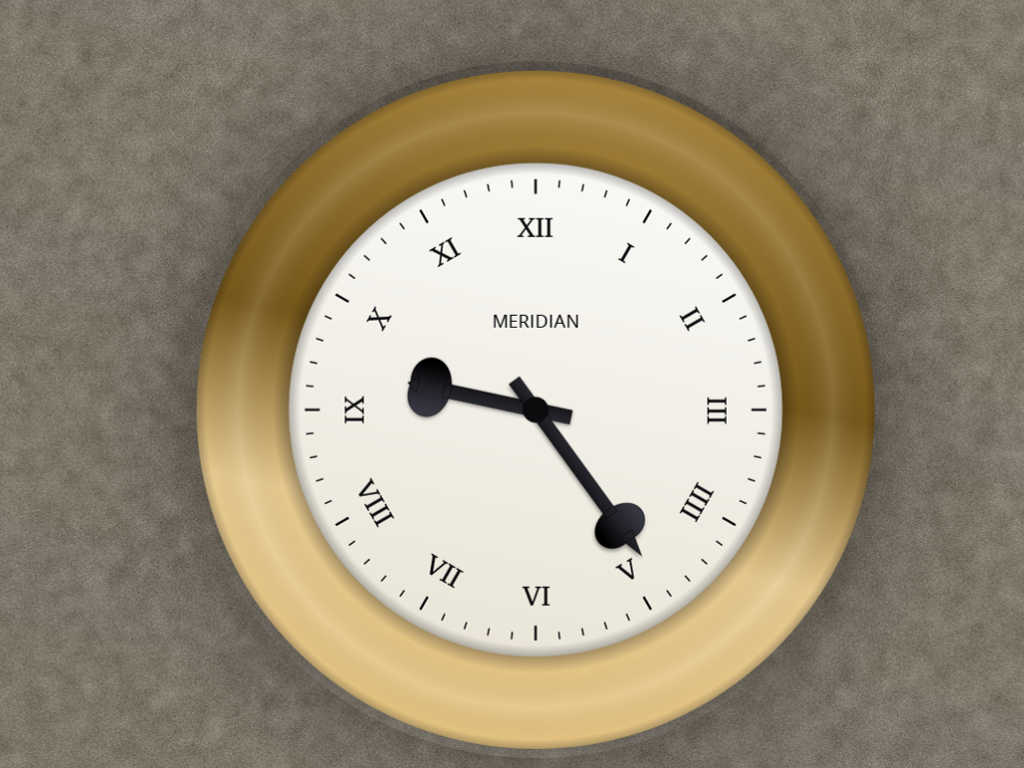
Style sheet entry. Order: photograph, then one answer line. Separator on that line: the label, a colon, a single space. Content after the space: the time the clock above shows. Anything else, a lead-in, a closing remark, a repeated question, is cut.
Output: 9:24
